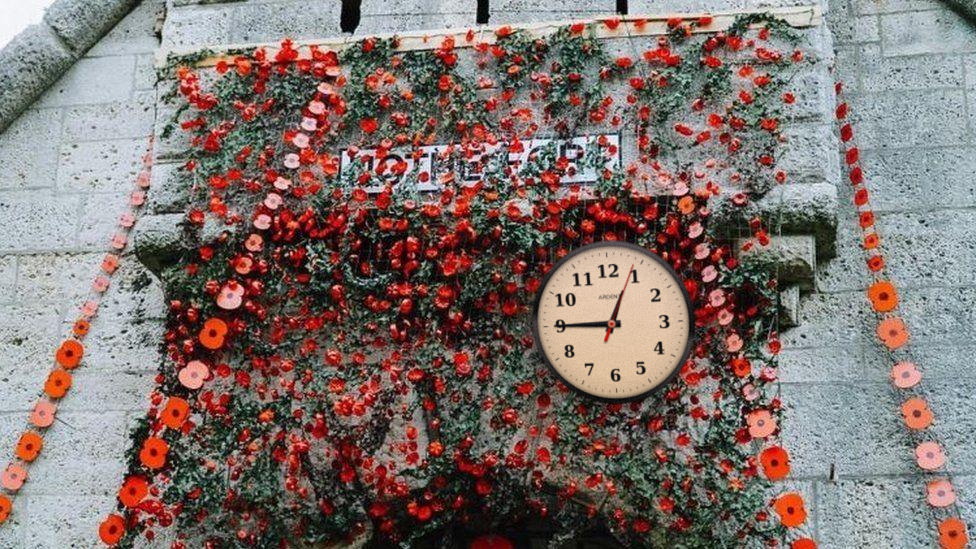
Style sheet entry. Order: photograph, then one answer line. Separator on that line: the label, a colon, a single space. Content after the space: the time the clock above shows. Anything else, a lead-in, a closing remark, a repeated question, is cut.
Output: 12:45:04
